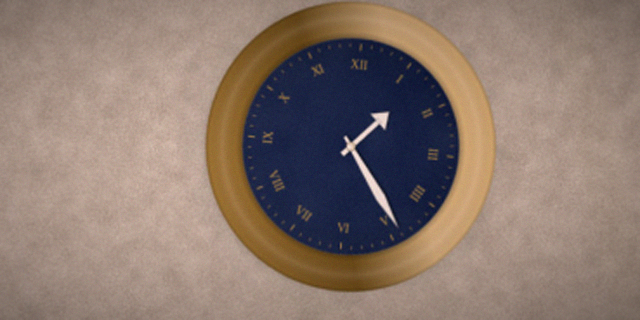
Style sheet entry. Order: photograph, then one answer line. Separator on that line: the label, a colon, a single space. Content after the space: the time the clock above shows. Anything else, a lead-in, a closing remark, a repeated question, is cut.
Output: 1:24
